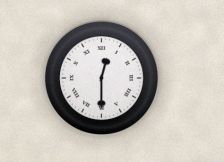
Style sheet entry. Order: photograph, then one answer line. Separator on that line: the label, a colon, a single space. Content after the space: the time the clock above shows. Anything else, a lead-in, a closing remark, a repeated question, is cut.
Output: 12:30
